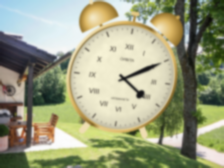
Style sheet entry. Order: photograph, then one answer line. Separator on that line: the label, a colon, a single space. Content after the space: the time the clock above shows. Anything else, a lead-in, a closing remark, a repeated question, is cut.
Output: 4:10
